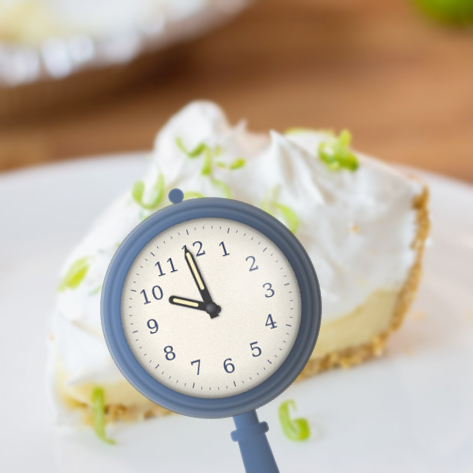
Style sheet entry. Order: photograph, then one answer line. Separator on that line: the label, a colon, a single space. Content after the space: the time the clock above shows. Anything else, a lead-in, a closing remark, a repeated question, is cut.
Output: 9:59
